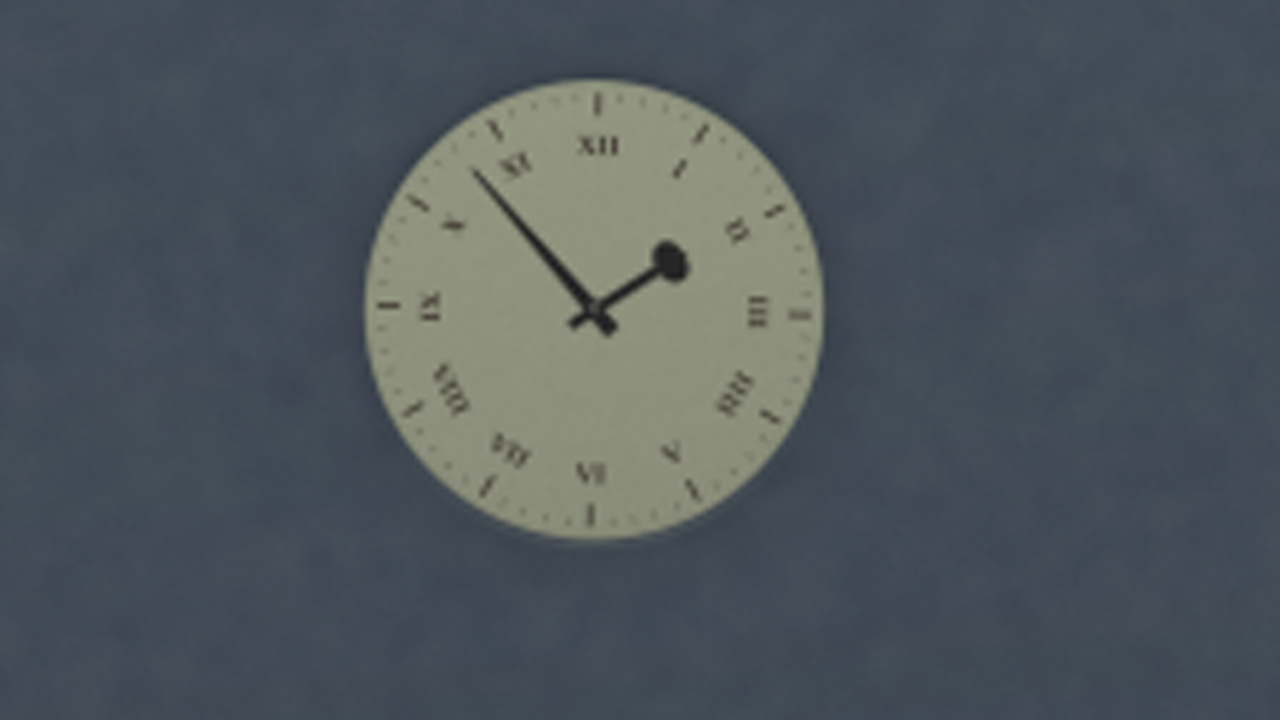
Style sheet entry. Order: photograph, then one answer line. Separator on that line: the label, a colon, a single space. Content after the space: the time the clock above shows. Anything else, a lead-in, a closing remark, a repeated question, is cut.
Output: 1:53
